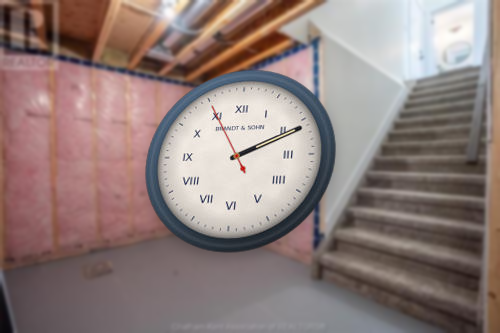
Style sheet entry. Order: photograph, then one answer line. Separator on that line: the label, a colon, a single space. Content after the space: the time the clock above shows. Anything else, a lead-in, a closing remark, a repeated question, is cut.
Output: 2:10:55
